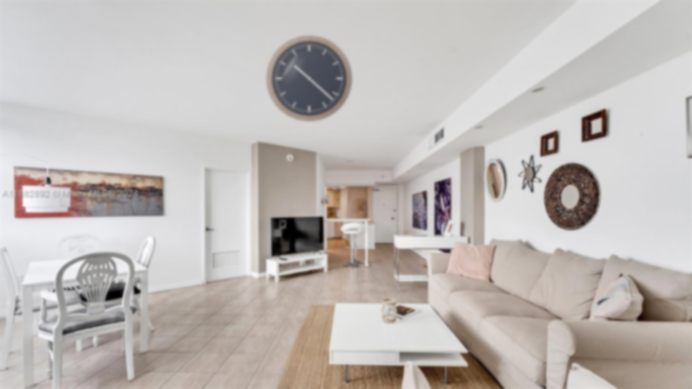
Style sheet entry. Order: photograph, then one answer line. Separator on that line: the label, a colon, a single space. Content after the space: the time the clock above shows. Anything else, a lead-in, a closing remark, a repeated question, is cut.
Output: 10:22
